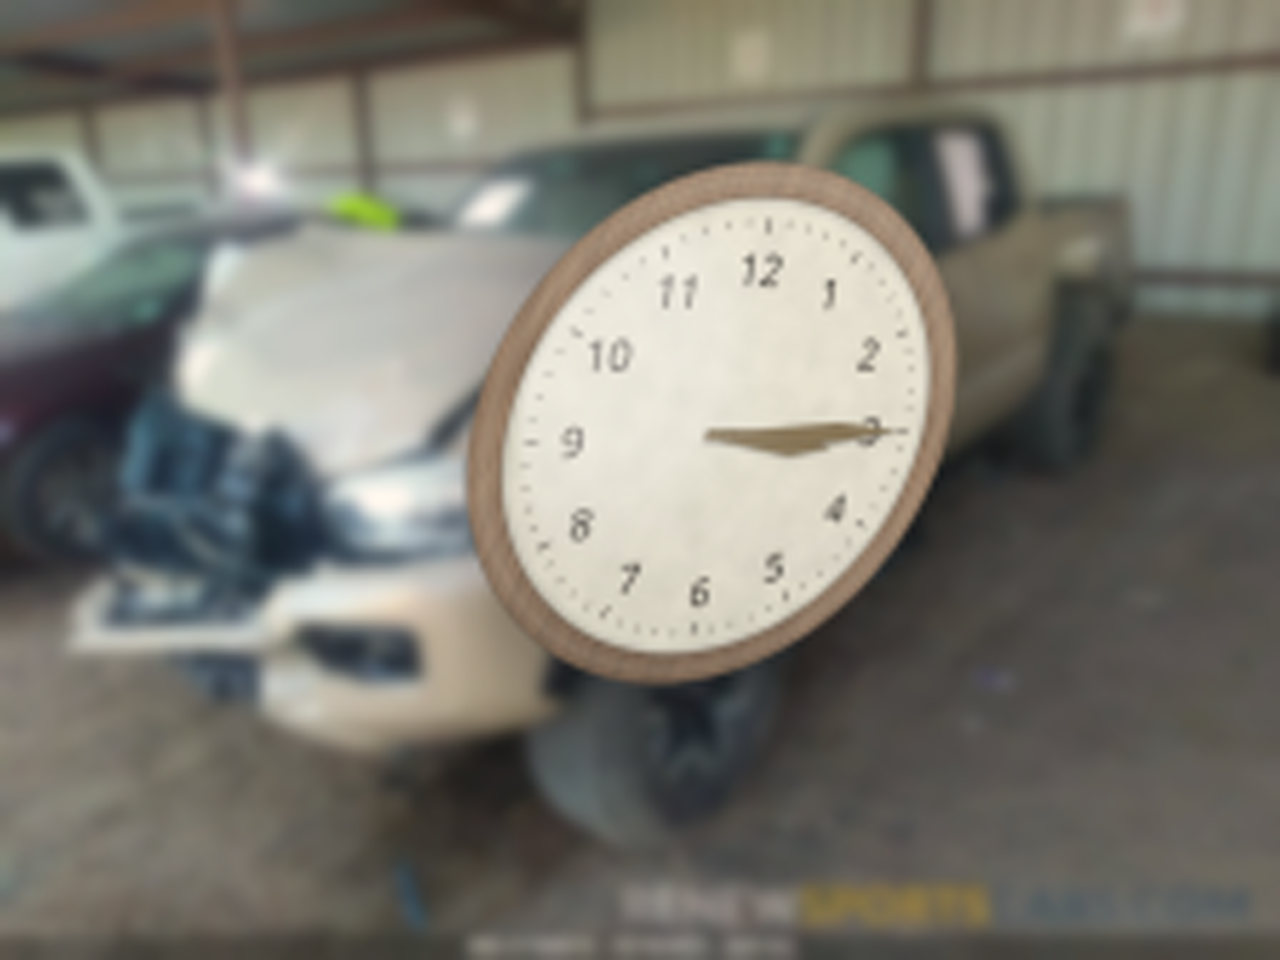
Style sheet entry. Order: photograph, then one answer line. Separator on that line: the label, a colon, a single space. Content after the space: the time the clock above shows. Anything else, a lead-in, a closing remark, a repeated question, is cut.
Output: 3:15
